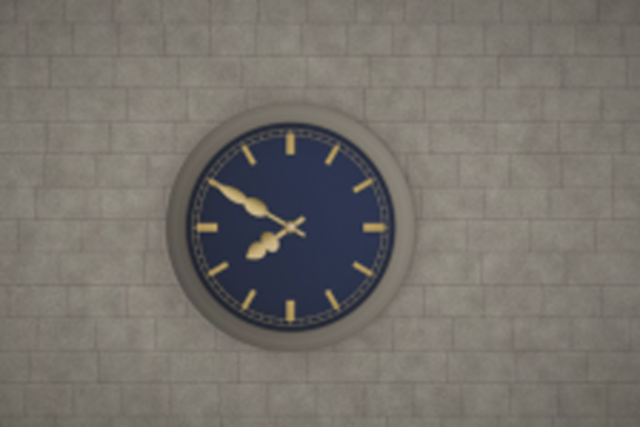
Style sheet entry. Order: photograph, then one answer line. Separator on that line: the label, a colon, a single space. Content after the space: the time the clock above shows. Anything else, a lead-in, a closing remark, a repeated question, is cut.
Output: 7:50
